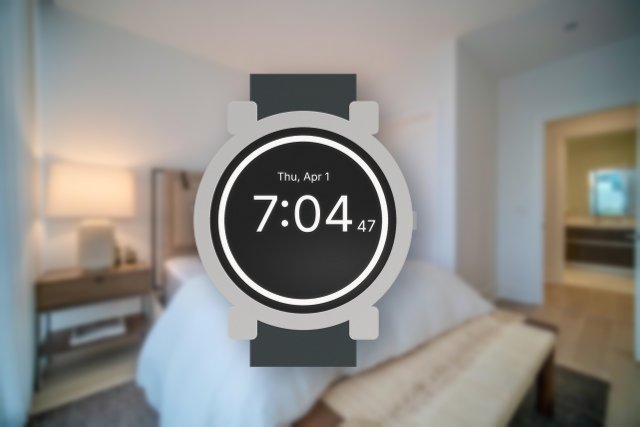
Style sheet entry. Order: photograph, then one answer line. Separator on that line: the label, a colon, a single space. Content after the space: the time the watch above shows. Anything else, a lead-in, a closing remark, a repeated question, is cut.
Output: 7:04:47
